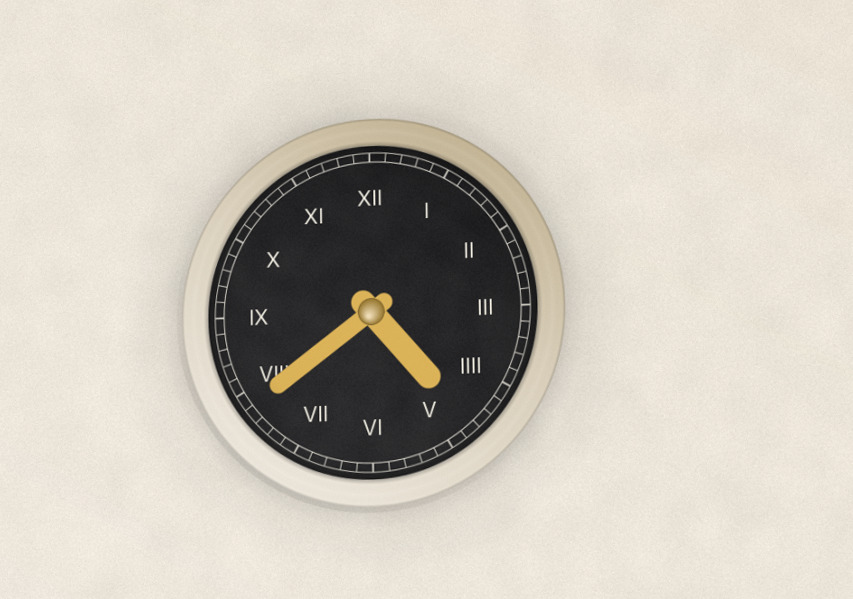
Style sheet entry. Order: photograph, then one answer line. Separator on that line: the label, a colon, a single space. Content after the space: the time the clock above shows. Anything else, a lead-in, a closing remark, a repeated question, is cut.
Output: 4:39
